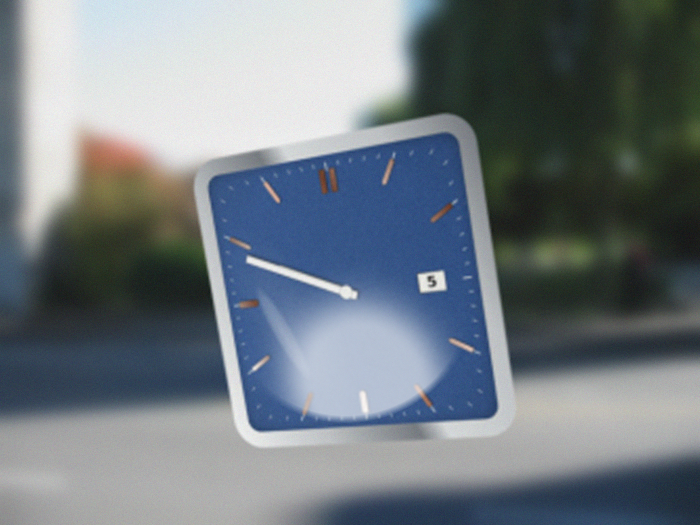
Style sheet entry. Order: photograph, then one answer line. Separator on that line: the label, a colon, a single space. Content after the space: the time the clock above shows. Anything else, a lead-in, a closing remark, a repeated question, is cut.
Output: 9:49
